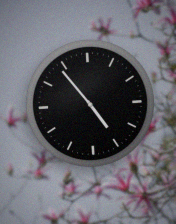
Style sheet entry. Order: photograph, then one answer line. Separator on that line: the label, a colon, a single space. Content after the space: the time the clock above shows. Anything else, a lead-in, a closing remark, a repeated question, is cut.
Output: 4:54
